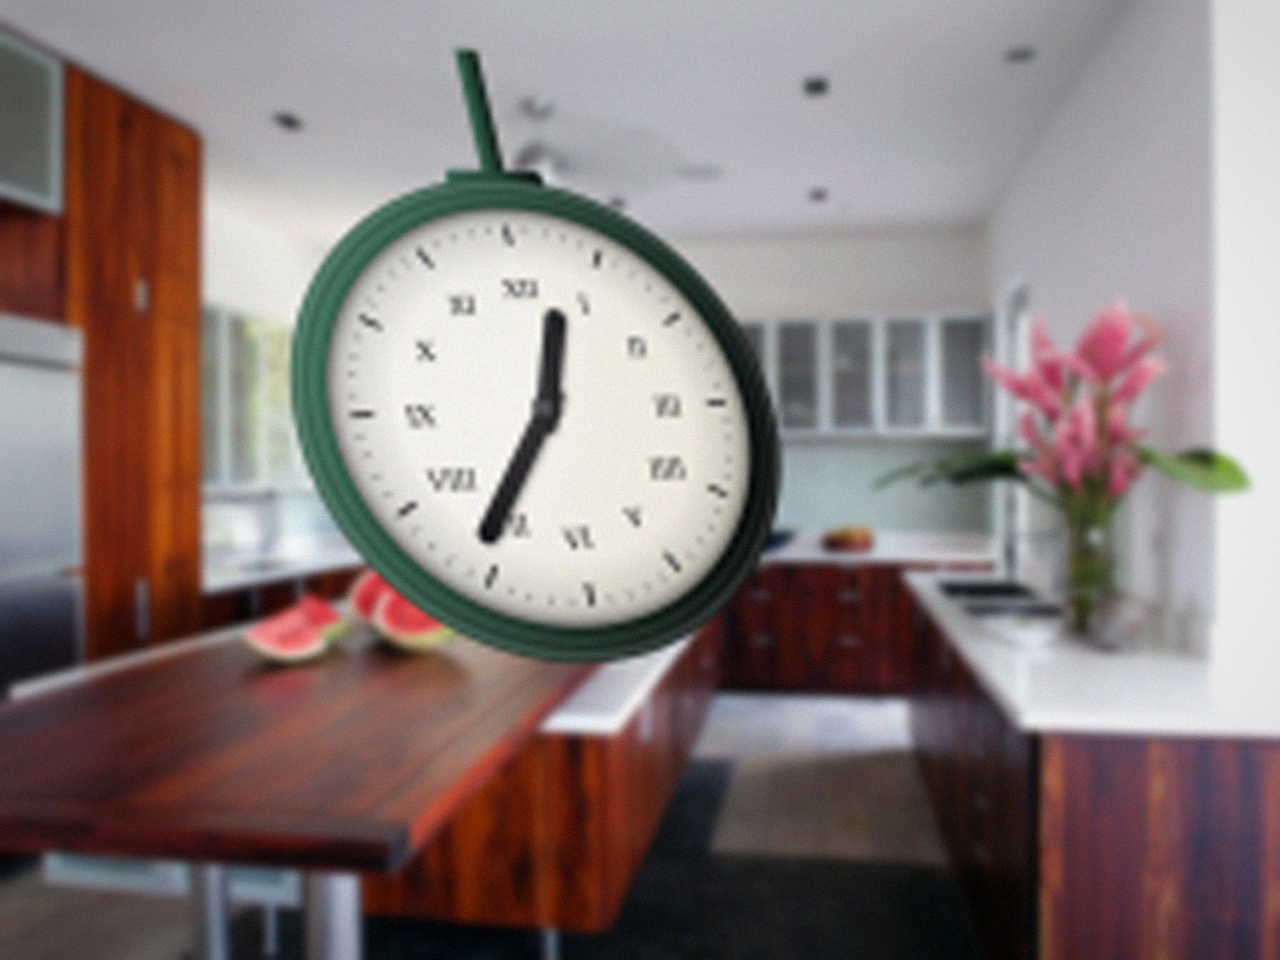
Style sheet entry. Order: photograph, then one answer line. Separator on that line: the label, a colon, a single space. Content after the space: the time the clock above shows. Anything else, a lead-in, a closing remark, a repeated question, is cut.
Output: 12:36
